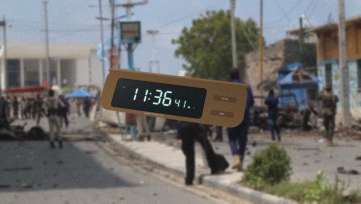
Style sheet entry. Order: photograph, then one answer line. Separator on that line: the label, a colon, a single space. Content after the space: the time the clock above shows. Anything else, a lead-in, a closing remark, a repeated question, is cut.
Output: 11:36:41
